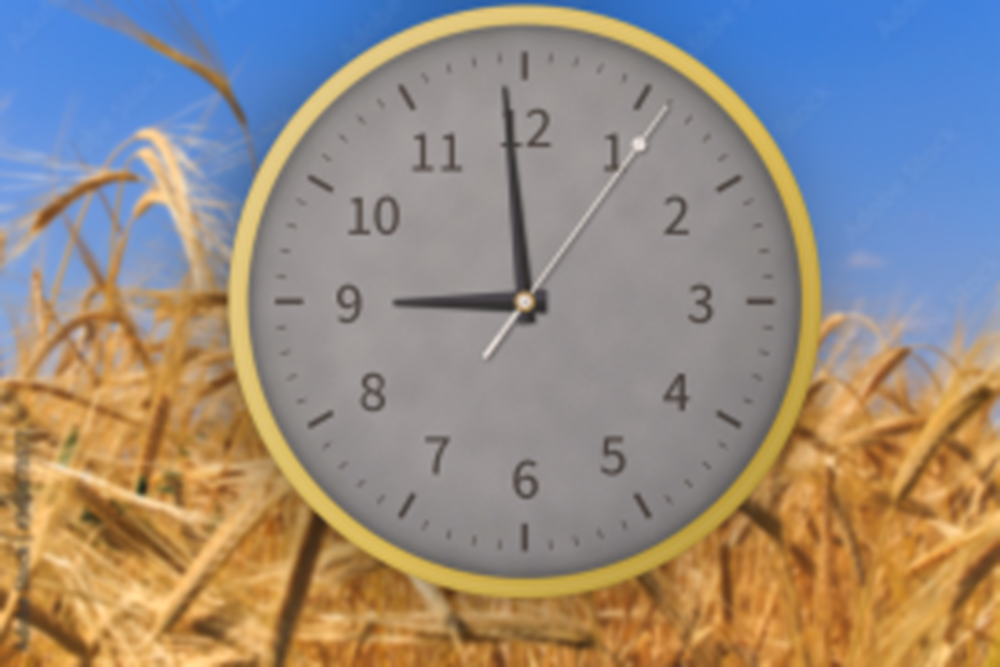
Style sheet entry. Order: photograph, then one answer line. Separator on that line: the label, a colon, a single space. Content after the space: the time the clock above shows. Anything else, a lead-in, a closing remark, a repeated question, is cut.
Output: 8:59:06
